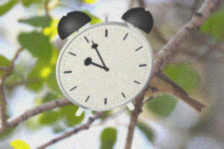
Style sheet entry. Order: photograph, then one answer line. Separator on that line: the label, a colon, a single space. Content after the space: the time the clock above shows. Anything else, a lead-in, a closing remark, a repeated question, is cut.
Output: 9:56
